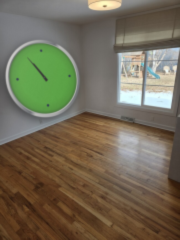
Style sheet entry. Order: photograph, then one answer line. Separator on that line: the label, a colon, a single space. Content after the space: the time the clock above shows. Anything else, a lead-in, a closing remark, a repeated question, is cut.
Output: 10:54
